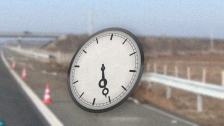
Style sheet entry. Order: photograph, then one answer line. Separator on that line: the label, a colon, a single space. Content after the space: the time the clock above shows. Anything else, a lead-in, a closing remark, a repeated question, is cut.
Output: 5:26
